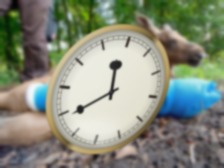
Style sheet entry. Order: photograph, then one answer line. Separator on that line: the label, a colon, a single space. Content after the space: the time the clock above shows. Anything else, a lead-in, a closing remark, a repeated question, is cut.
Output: 11:39
